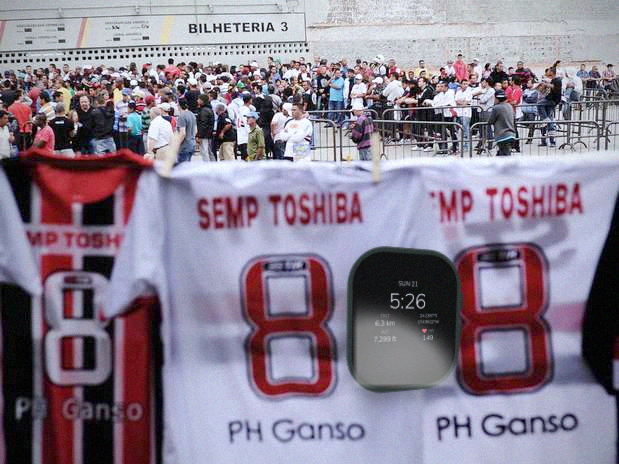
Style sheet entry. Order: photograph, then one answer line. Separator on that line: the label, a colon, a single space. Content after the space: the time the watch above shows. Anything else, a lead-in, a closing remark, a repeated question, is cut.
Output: 5:26
